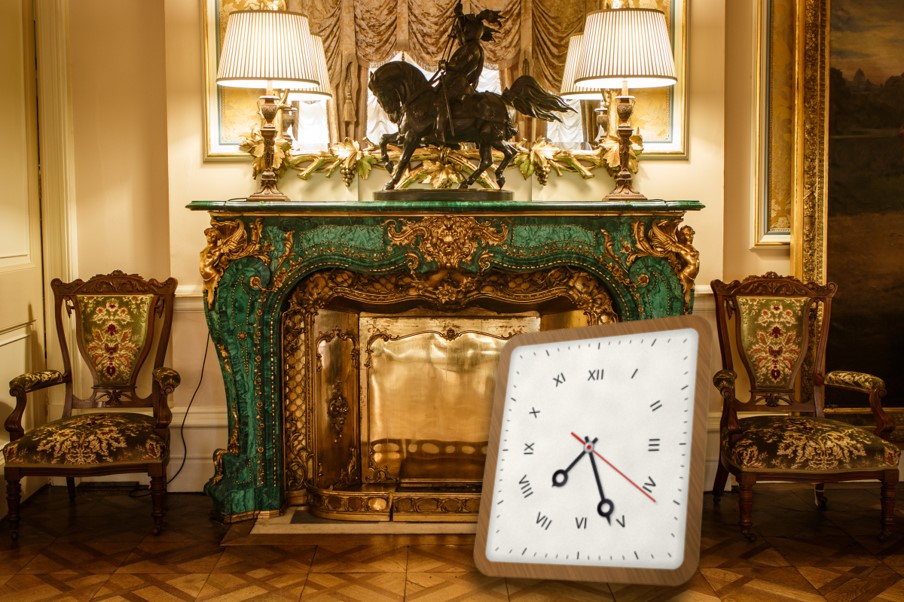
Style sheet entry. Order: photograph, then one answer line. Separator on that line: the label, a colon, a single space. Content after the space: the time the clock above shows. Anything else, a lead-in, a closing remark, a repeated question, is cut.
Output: 7:26:21
